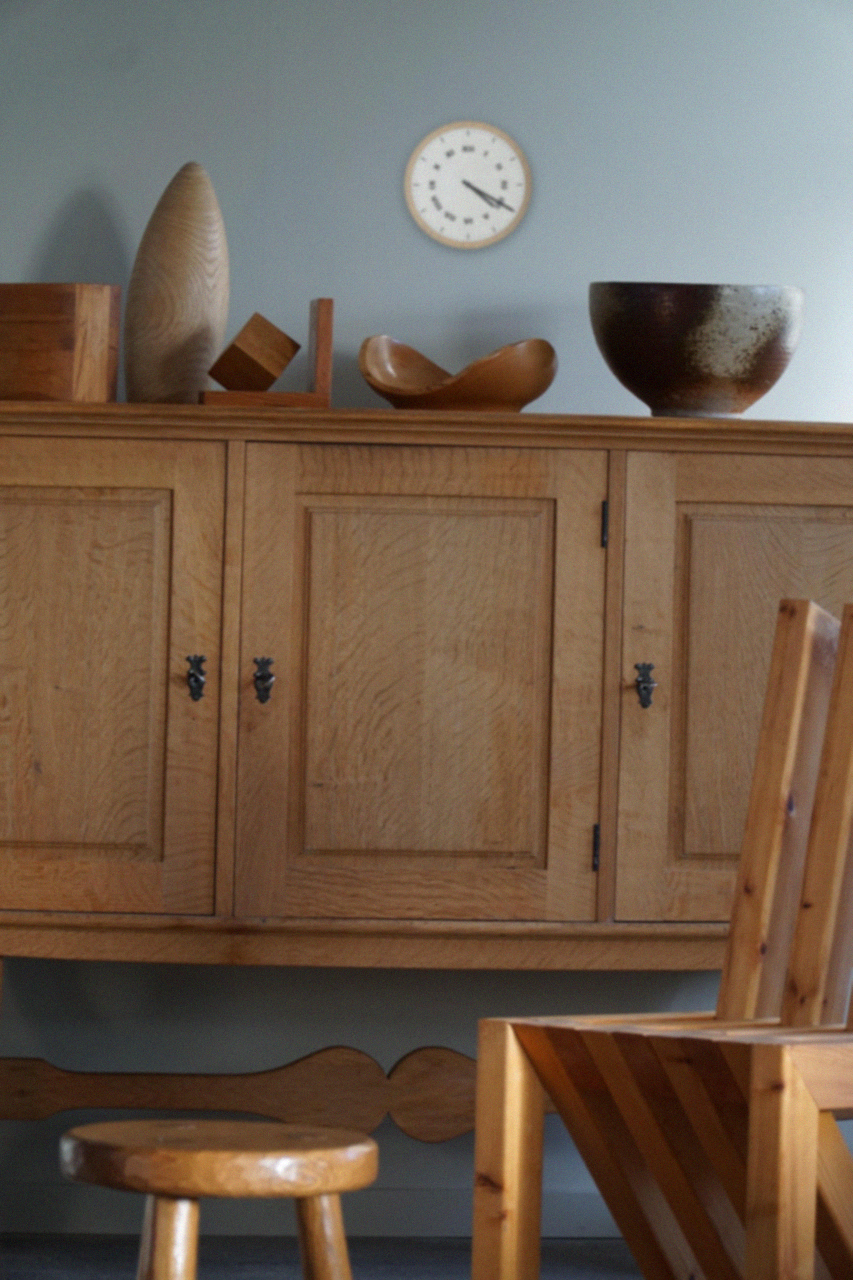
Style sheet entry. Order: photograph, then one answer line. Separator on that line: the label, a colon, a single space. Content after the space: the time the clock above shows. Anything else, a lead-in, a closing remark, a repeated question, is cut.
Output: 4:20
